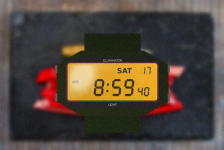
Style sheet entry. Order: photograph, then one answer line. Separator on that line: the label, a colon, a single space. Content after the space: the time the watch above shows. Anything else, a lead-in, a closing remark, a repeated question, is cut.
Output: 8:59:40
